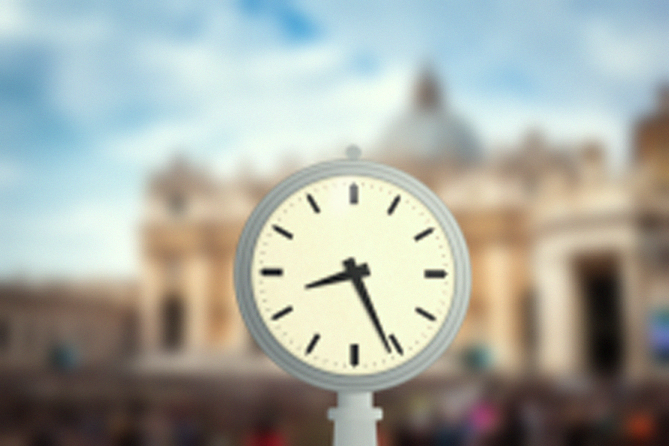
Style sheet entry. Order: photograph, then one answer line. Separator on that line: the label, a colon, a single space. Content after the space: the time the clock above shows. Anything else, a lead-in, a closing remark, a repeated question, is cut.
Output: 8:26
